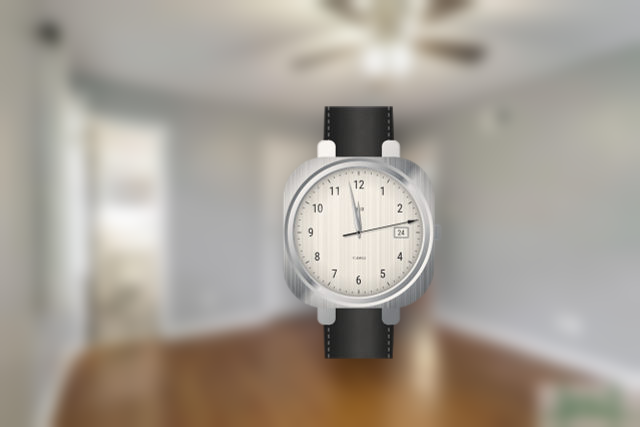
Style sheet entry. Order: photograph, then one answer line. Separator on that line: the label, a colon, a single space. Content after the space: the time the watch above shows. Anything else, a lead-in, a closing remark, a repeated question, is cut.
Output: 11:58:13
